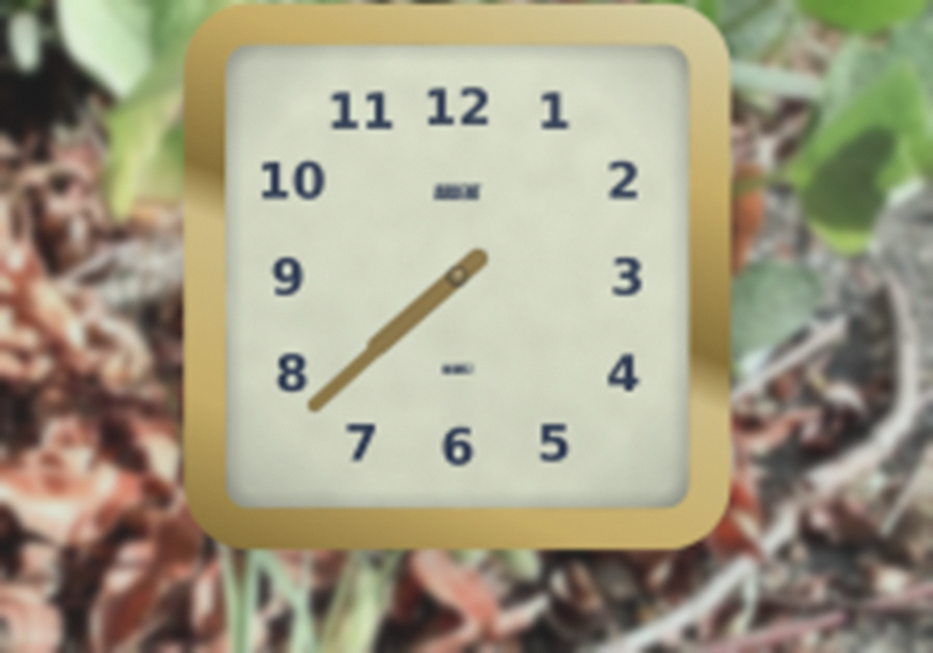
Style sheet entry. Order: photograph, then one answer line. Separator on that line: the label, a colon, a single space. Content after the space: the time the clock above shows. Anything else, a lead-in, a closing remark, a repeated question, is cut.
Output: 7:38
